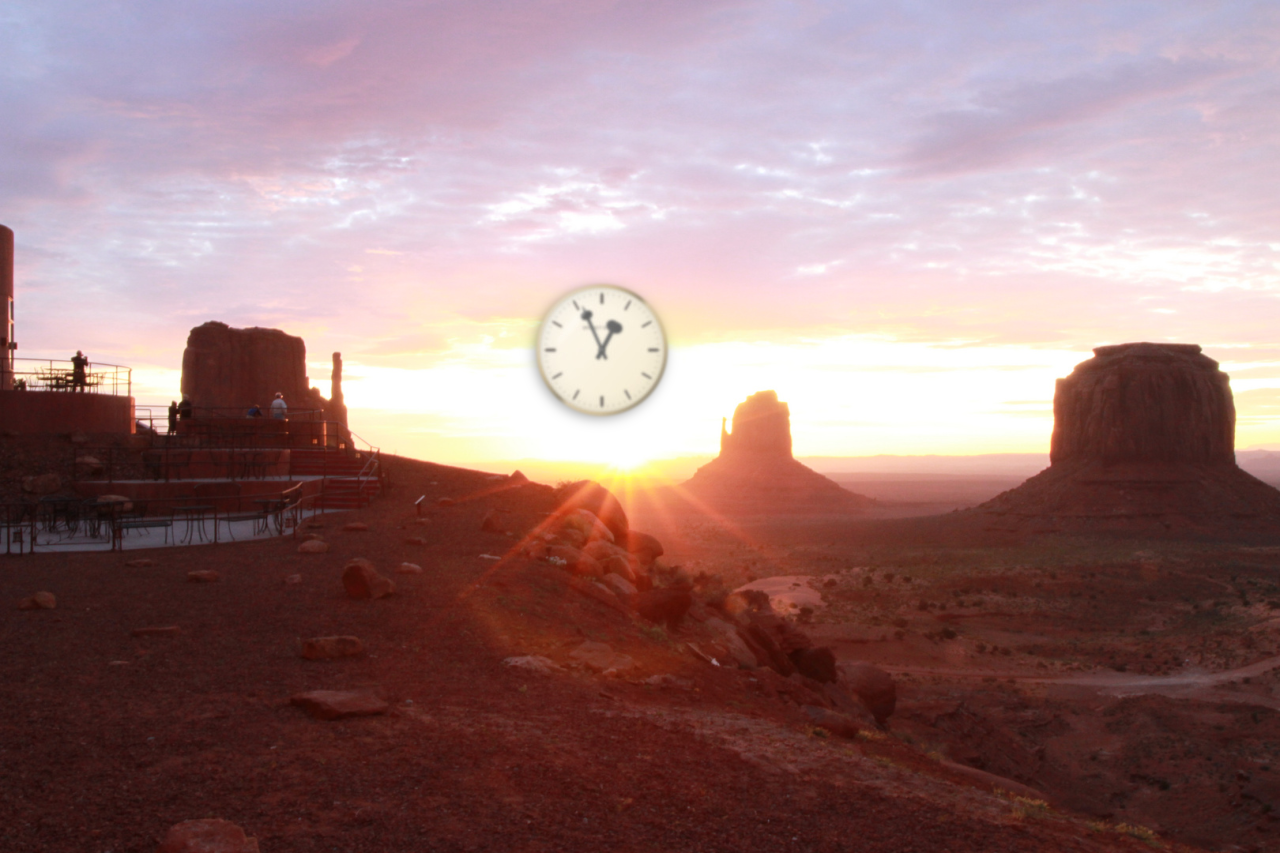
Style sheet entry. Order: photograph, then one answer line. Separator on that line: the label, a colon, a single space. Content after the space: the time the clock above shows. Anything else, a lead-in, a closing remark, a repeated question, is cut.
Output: 12:56
